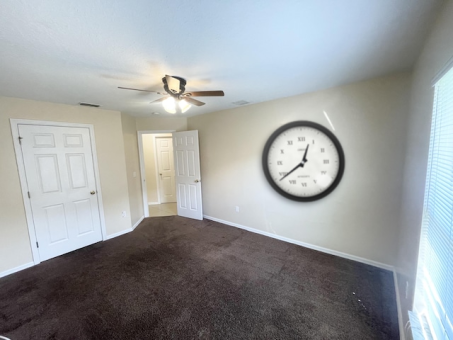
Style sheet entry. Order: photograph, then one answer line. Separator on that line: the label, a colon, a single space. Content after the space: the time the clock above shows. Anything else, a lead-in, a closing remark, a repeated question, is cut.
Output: 12:39
